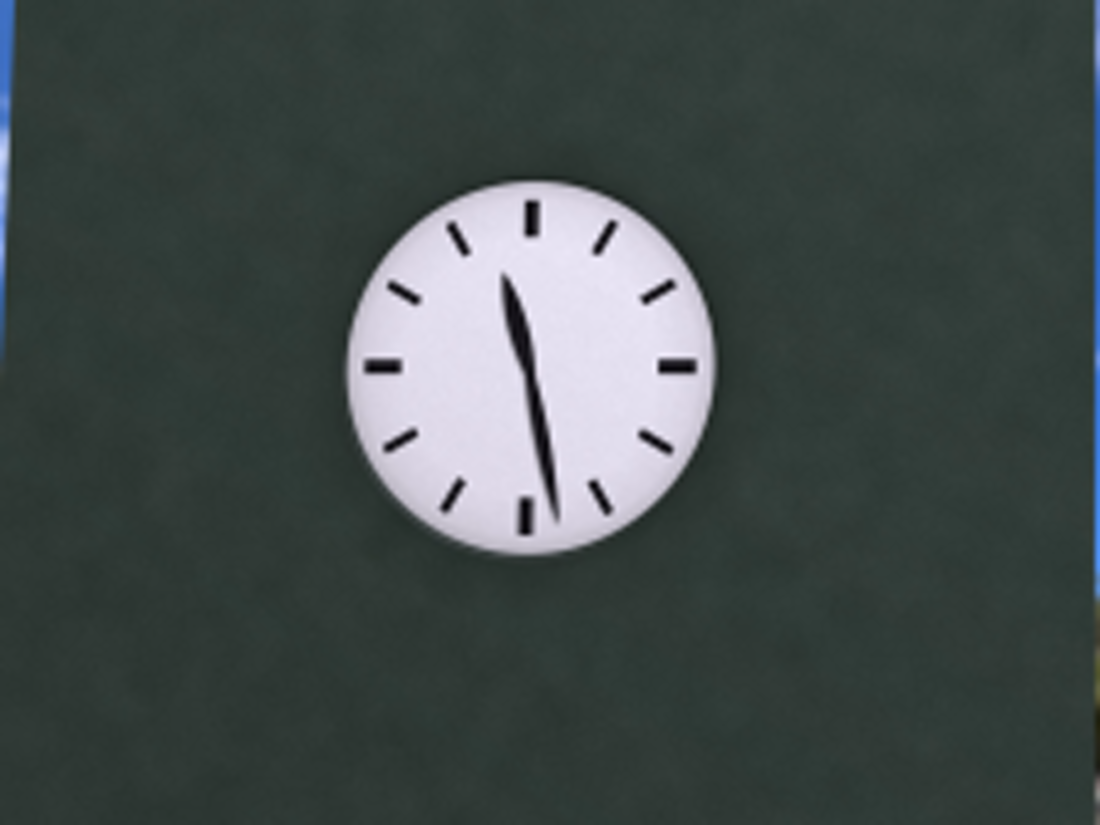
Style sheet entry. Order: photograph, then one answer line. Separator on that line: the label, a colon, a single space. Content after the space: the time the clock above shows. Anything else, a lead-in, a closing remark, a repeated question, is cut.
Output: 11:28
